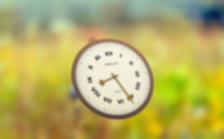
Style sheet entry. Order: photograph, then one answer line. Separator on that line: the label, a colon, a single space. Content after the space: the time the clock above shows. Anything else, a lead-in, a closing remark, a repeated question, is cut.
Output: 8:26
